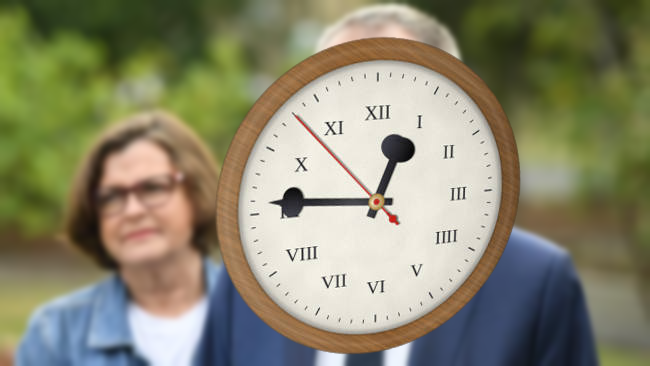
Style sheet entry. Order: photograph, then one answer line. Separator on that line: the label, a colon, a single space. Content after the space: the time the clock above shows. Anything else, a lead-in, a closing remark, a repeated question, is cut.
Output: 12:45:53
